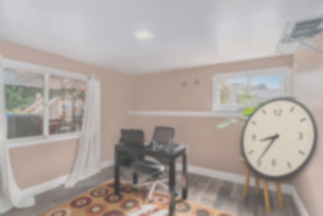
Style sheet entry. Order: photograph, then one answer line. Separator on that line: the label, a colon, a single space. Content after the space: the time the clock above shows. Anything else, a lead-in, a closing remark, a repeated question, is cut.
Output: 8:36
